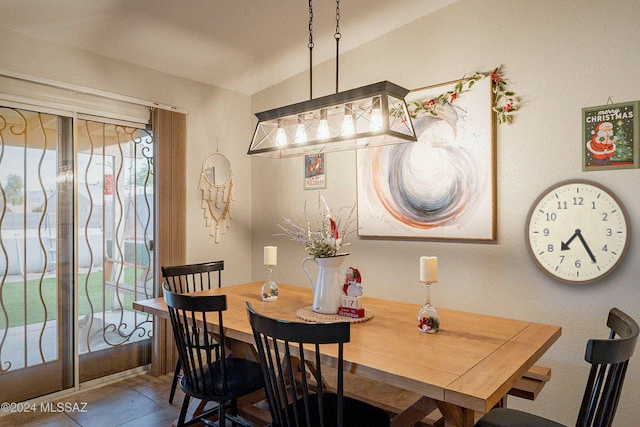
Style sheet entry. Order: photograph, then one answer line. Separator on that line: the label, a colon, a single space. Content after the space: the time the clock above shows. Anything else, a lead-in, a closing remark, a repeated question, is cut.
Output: 7:25
